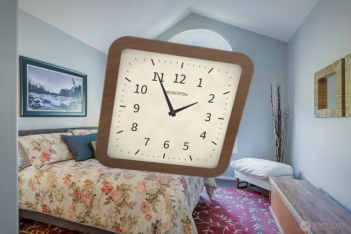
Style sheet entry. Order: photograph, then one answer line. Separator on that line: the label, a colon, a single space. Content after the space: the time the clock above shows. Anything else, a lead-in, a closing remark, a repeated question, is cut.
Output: 1:55
